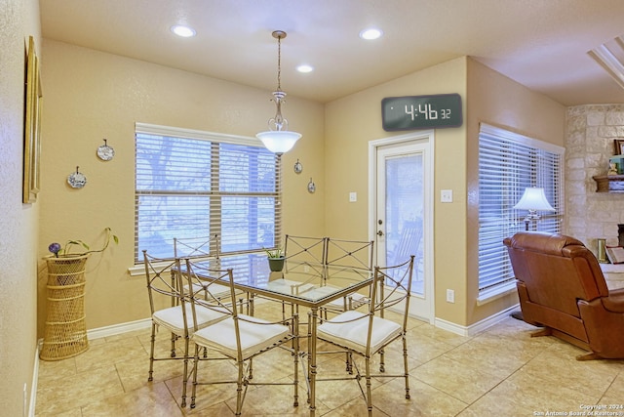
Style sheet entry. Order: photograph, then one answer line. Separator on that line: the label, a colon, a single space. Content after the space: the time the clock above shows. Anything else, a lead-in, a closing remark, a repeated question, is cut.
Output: 4:46:32
